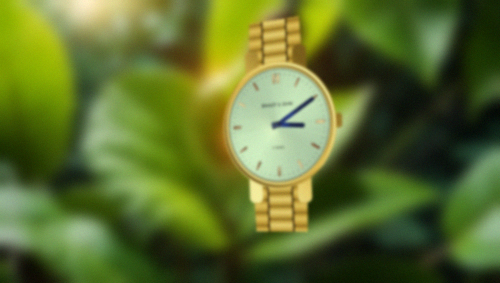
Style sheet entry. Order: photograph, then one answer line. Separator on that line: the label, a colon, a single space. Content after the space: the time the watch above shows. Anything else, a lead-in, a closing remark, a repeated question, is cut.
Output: 3:10
